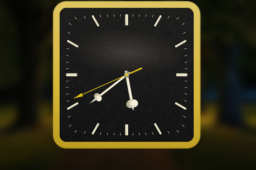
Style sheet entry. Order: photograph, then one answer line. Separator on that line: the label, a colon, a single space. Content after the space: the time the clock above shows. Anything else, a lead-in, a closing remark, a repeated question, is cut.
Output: 5:38:41
